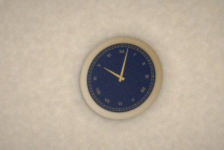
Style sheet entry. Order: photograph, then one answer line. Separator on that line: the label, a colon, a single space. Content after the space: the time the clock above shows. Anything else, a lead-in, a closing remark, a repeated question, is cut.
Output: 10:02
